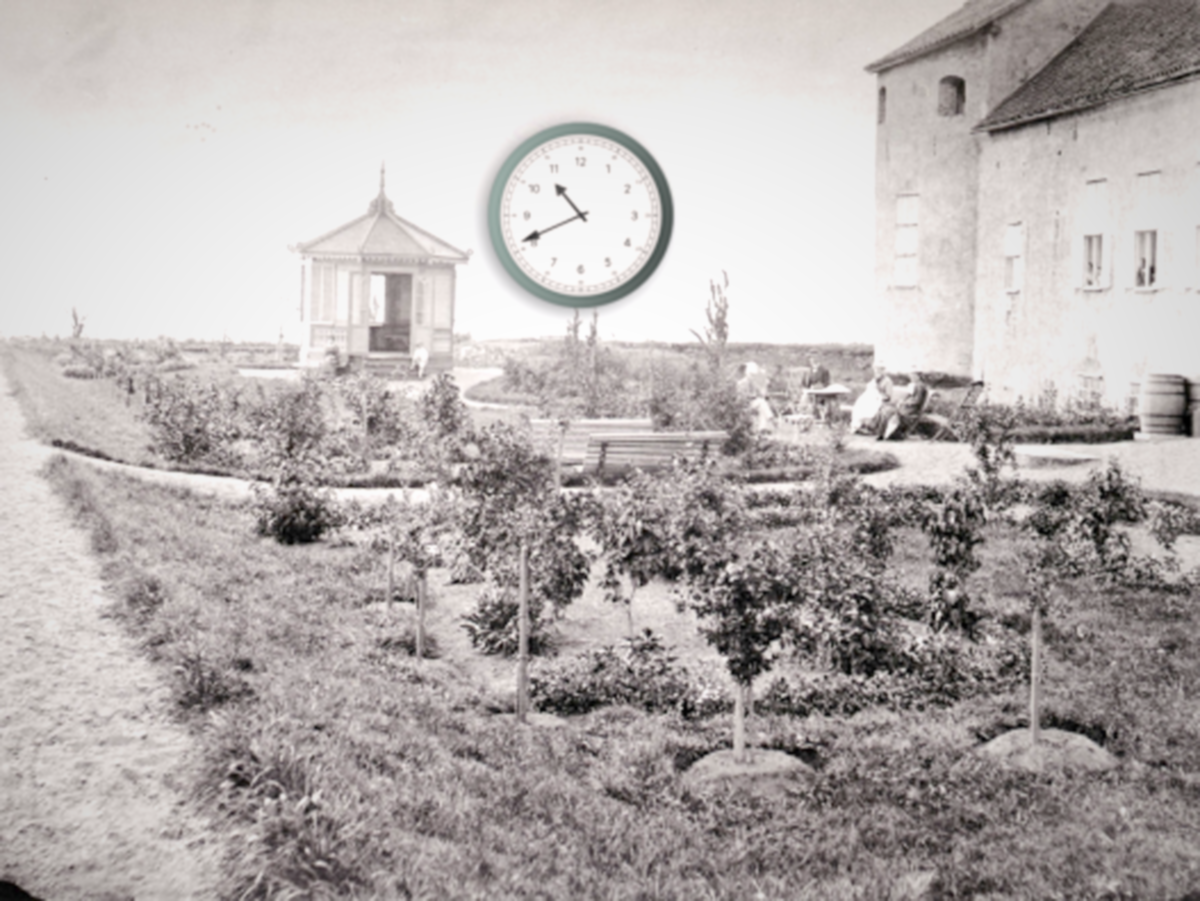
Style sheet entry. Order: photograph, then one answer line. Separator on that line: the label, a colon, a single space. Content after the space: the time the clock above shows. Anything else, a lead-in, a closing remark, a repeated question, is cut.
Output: 10:41
